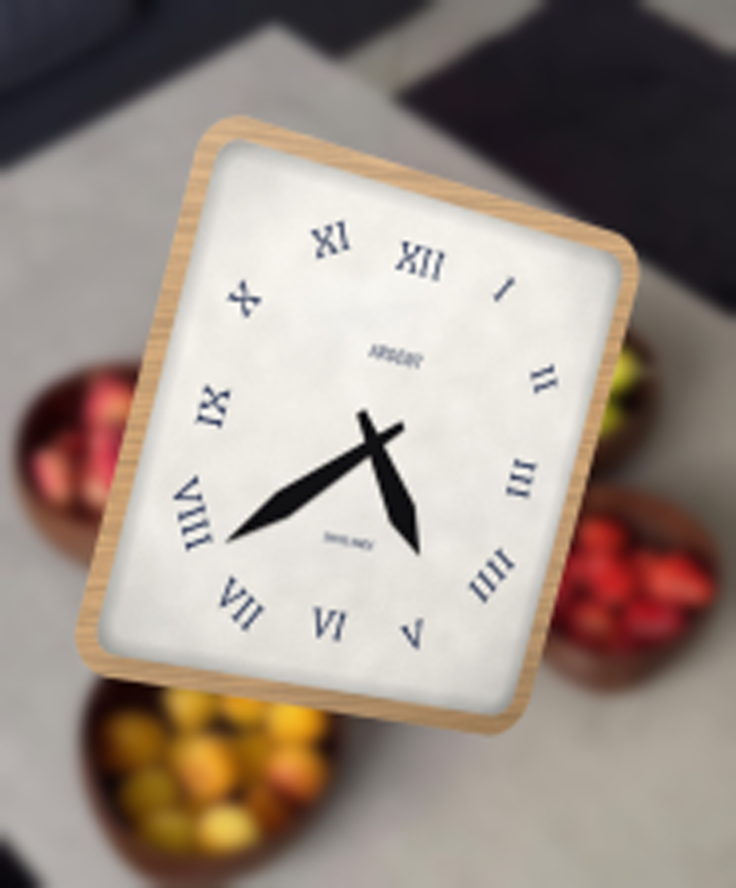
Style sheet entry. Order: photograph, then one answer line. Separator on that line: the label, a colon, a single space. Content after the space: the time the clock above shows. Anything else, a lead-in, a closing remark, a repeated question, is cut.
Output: 4:38
